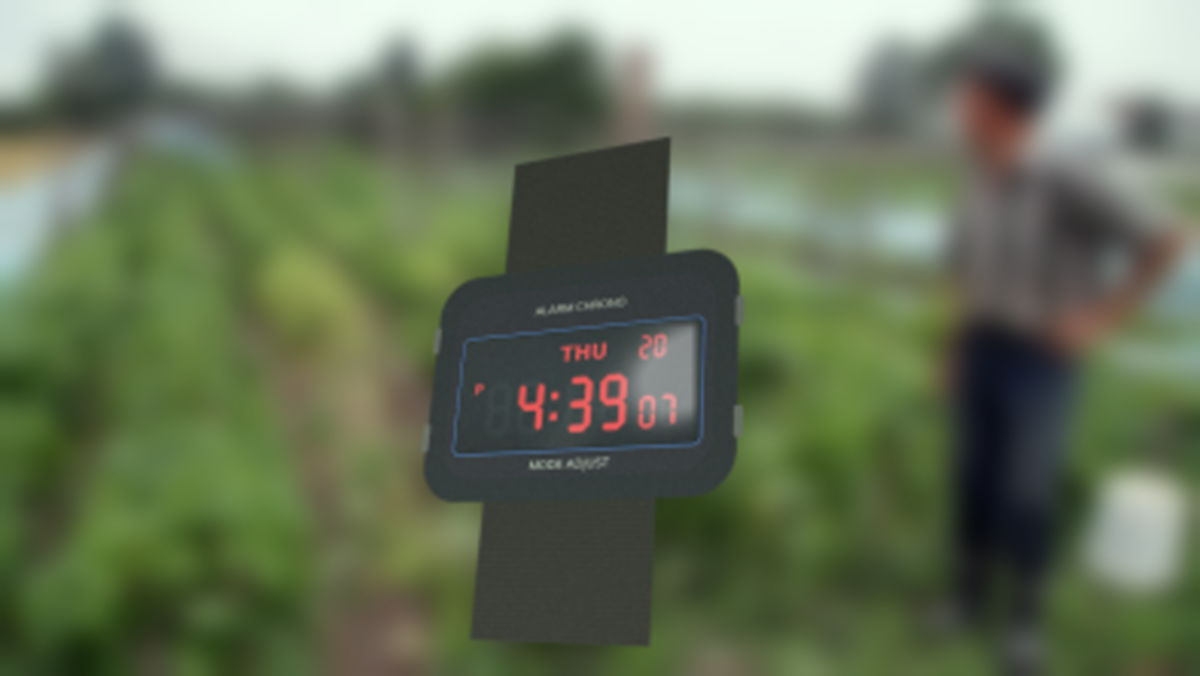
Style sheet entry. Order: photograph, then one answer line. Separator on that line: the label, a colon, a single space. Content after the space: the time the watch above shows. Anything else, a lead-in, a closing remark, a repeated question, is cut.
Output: 4:39:07
